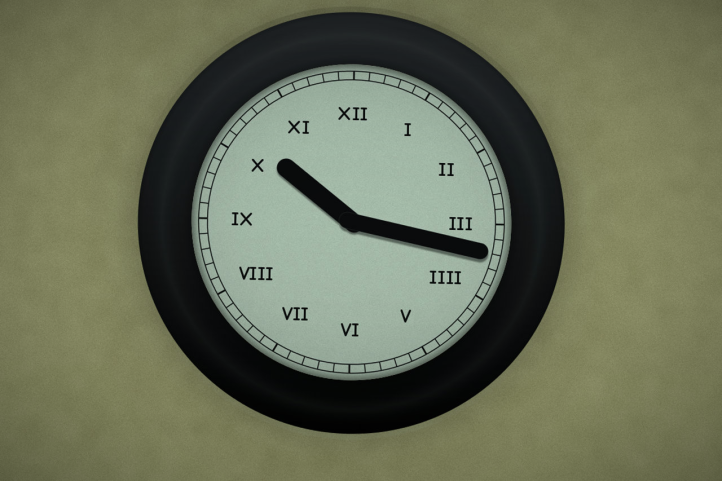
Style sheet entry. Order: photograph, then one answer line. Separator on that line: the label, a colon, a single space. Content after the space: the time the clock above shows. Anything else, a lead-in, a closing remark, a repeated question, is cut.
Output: 10:17
